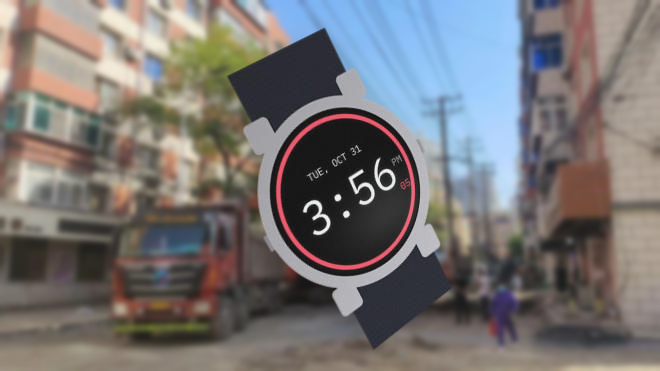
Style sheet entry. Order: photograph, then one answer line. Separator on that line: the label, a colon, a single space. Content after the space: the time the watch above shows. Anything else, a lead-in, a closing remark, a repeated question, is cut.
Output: 3:56:05
